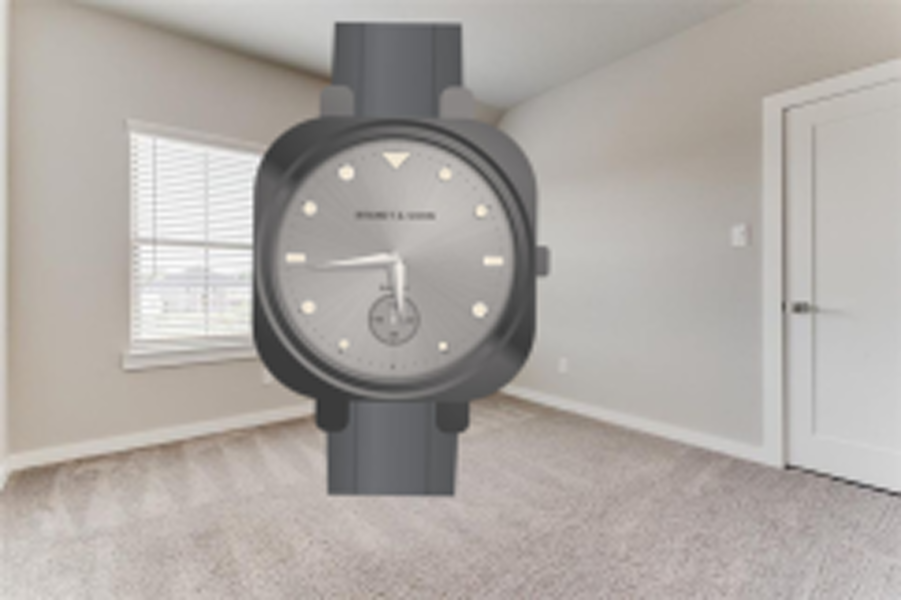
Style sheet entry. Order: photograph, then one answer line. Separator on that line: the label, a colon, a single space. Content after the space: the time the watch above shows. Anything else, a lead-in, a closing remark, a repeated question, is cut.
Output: 5:44
